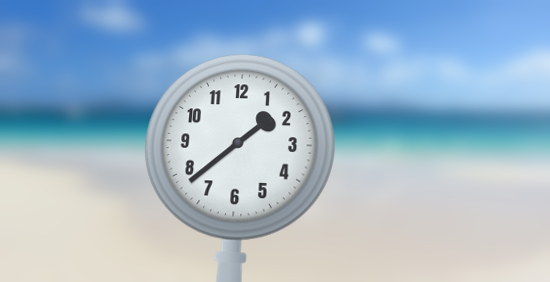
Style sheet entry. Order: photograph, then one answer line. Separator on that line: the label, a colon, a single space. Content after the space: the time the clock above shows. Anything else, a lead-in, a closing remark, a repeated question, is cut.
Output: 1:38
